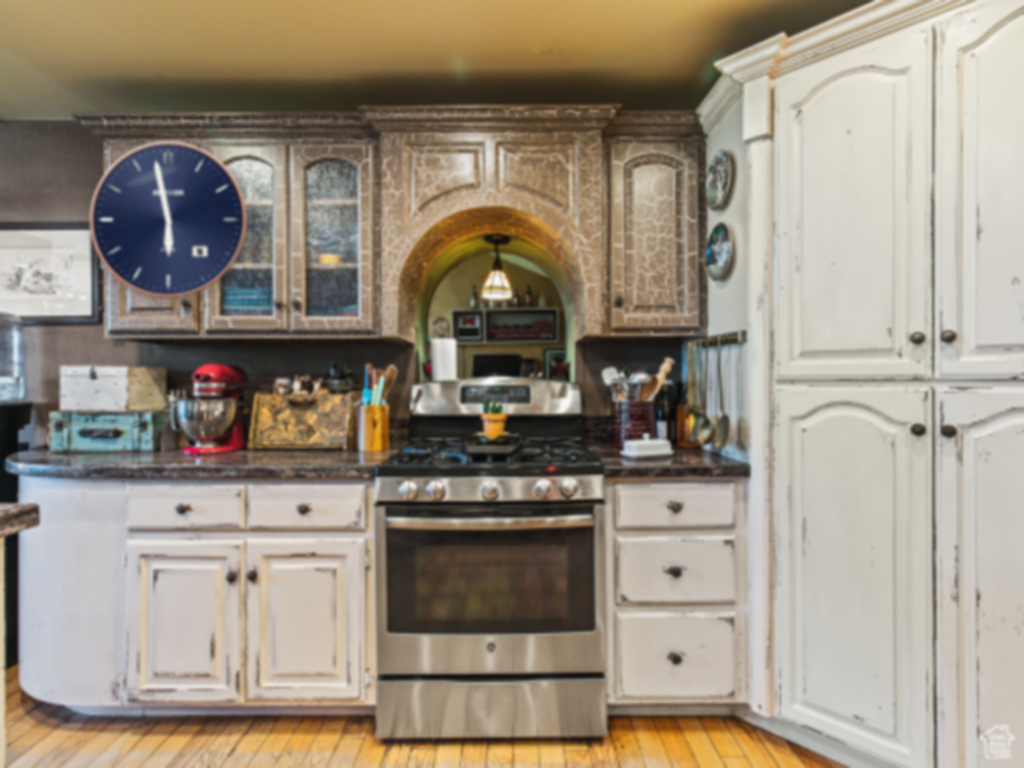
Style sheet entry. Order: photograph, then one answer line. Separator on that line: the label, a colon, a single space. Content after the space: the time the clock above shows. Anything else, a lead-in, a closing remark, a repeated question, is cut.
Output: 5:58
